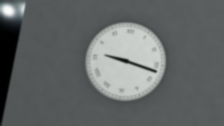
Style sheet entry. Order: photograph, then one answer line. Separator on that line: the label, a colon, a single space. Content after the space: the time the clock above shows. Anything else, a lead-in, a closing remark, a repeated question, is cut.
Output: 9:17
